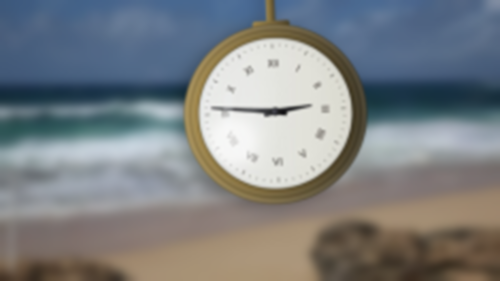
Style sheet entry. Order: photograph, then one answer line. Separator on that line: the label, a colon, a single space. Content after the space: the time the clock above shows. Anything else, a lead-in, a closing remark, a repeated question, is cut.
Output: 2:46
